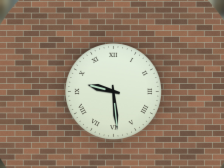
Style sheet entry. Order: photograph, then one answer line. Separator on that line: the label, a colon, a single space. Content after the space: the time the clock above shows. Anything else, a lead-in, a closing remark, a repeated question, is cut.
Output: 9:29
